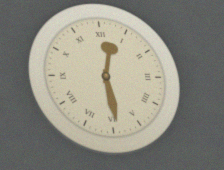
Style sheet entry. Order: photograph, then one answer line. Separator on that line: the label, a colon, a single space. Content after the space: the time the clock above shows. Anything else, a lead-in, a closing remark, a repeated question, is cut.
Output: 12:29
